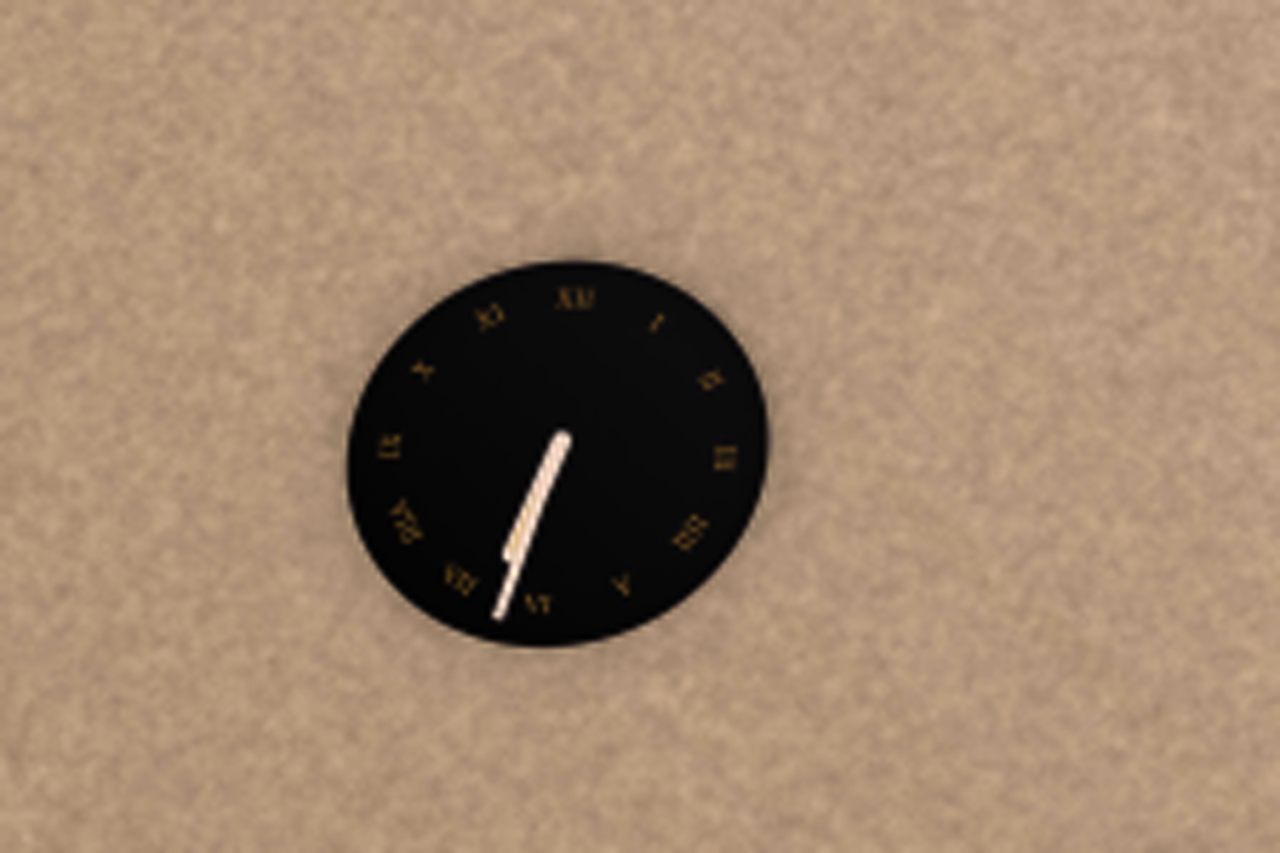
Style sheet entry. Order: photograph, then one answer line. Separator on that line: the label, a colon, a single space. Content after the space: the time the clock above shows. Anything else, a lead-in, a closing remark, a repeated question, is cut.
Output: 6:32
